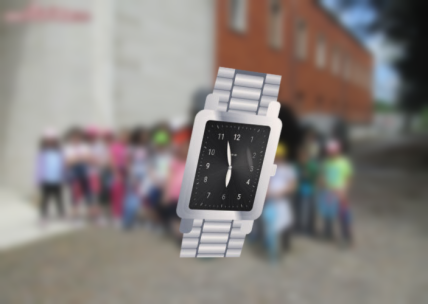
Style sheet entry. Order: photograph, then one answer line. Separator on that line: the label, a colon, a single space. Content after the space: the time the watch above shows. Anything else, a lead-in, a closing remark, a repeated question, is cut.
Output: 5:57
